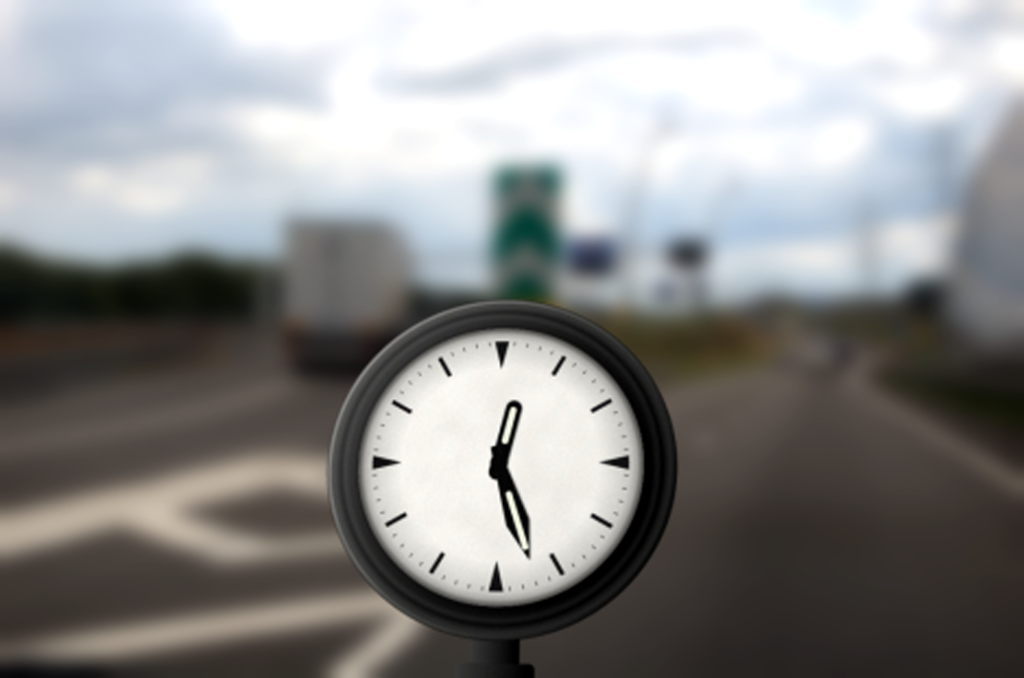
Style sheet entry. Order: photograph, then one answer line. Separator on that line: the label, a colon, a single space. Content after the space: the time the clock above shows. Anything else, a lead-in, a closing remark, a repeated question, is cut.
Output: 12:27
